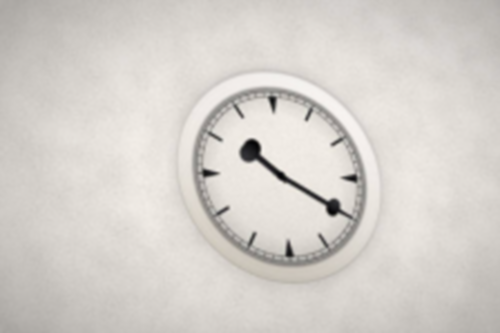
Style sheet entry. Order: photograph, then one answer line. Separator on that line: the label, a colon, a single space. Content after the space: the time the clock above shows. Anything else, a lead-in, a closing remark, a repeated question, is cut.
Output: 10:20
